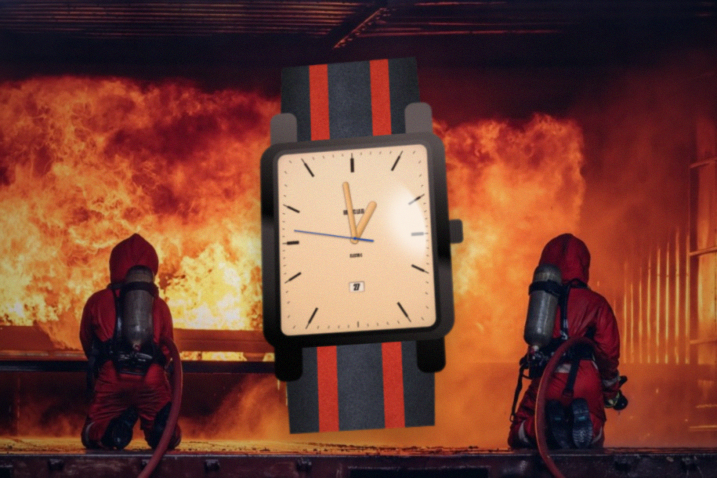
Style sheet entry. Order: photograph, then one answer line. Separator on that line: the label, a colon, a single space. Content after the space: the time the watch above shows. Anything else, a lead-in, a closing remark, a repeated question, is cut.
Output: 12:58:47
